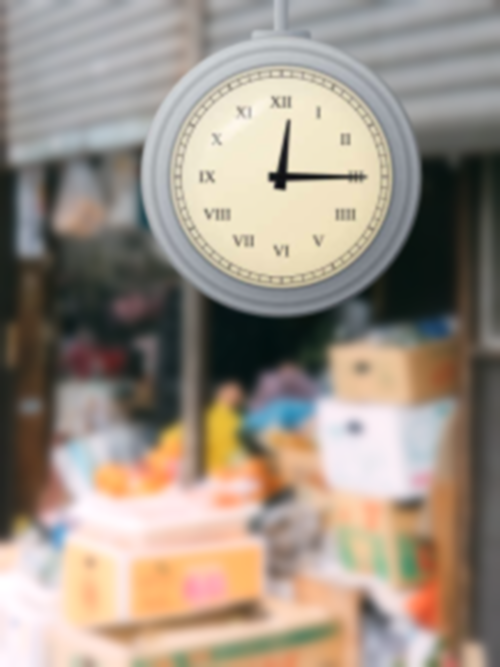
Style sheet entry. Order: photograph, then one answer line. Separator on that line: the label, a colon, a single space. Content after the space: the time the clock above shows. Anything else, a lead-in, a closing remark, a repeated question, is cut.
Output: 12:15
